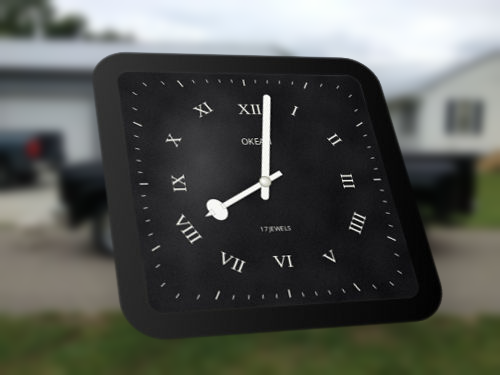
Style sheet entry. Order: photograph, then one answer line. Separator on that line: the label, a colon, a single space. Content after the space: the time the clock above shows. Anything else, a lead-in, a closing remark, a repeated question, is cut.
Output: 8:02
